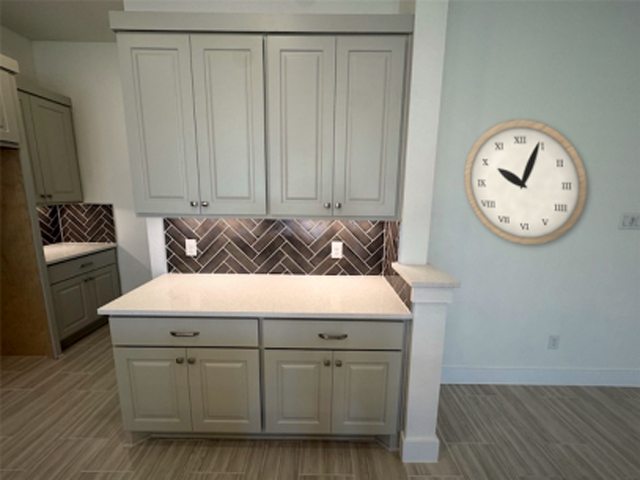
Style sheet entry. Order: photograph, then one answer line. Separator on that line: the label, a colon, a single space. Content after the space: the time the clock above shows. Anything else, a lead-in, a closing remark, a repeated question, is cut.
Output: 10:04
